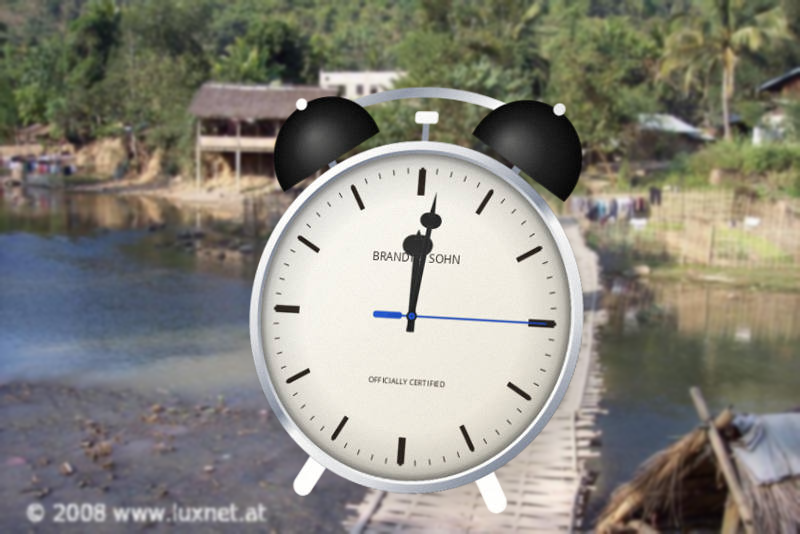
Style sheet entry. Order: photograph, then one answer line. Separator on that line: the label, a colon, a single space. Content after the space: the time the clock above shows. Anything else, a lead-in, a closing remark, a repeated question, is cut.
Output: 12:01:15
